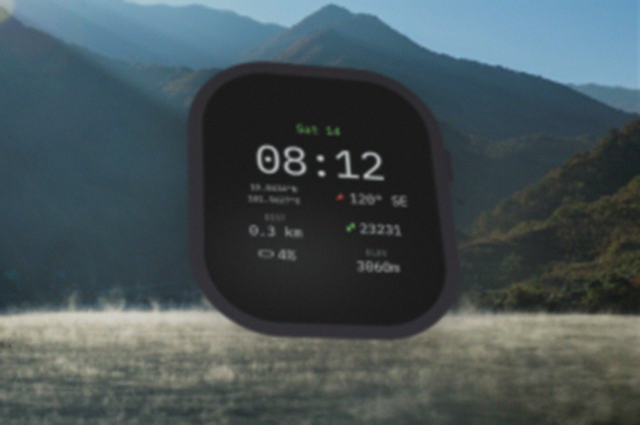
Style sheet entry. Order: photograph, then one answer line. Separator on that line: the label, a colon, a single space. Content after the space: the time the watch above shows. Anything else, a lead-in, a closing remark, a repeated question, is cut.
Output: 8:12
